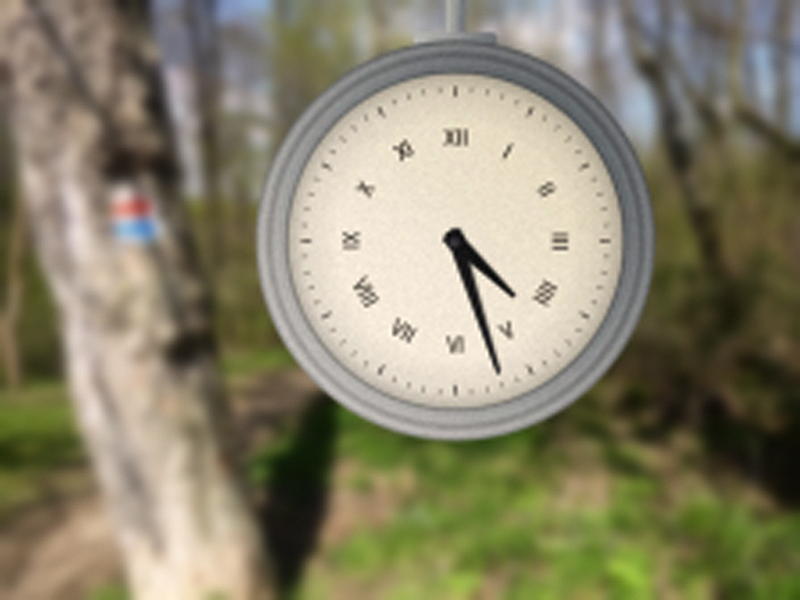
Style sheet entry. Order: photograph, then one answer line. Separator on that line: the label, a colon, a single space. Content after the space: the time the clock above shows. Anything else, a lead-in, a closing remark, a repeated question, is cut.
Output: 4:27
